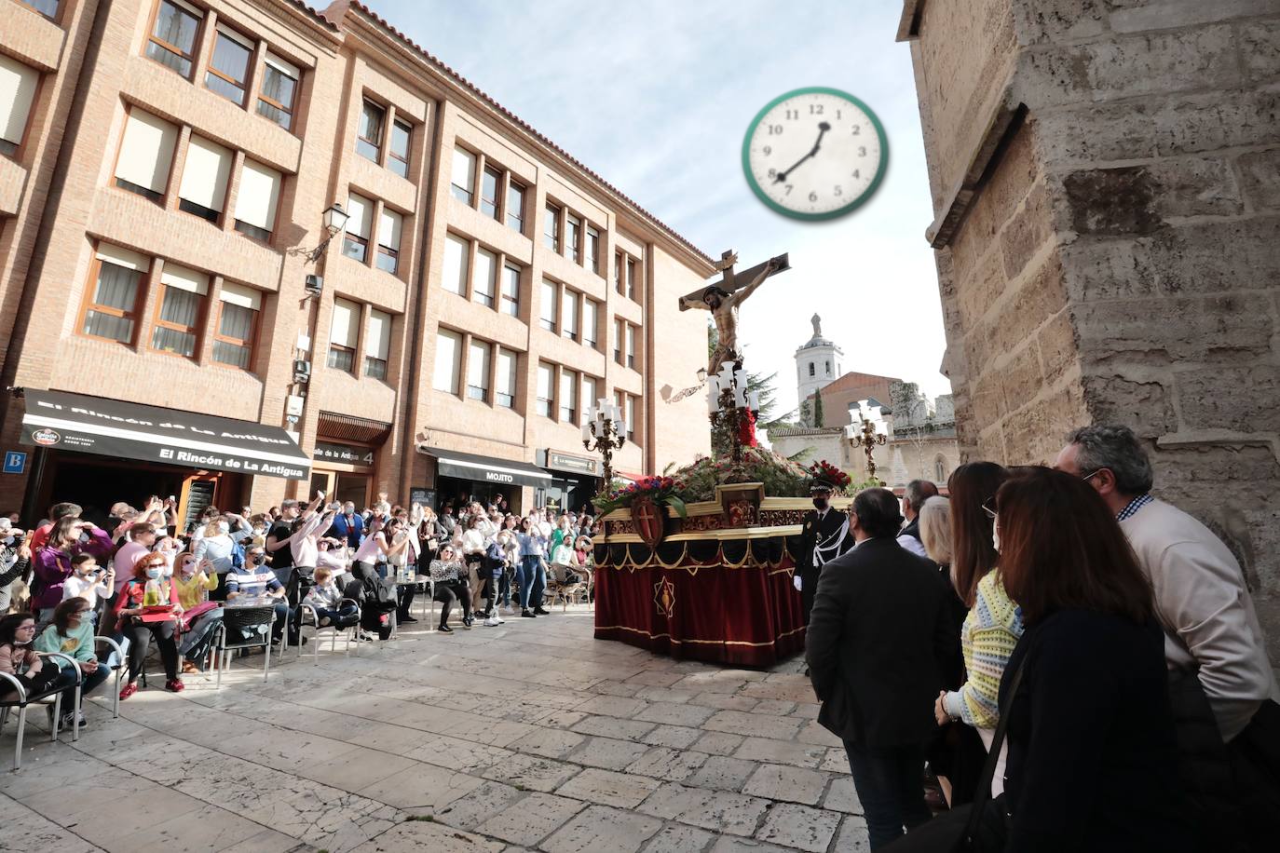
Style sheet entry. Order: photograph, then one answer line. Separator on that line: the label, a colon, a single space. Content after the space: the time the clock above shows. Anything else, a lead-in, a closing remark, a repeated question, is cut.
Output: 12:38
